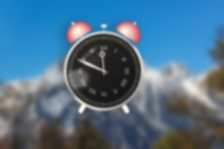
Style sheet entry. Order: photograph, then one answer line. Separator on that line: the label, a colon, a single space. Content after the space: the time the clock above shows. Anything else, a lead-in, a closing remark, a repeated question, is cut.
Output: 11:49
